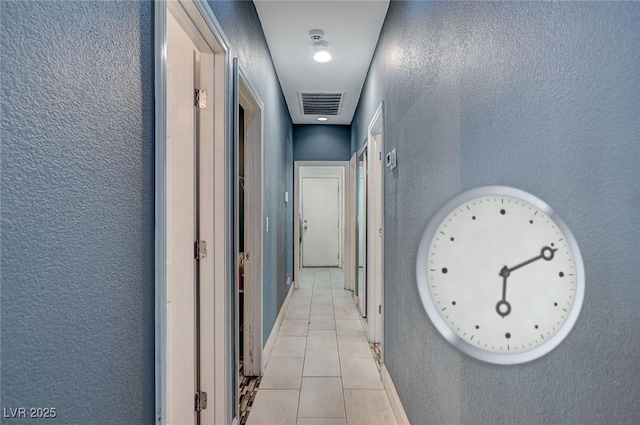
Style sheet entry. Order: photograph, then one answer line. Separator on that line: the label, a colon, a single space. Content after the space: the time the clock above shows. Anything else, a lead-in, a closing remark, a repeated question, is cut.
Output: 6:11
